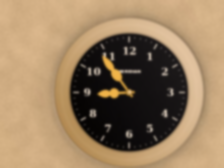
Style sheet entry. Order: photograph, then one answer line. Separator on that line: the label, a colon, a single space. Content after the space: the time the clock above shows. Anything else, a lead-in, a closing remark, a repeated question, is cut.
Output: 8:54
